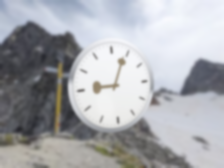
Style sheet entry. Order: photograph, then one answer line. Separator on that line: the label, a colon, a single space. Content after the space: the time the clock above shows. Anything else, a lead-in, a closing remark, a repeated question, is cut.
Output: 9:04
